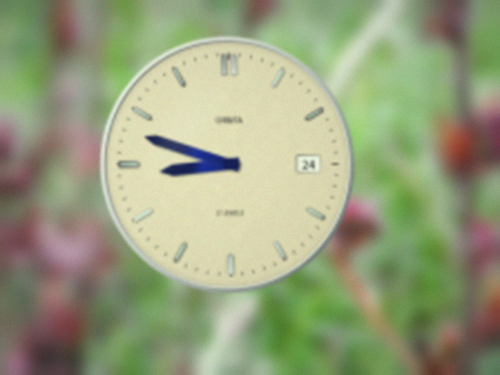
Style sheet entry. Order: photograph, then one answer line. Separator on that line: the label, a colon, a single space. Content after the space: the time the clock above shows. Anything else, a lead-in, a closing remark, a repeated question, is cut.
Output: 8:48
